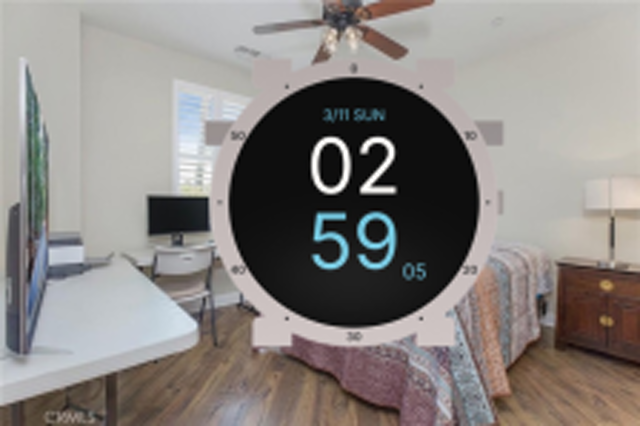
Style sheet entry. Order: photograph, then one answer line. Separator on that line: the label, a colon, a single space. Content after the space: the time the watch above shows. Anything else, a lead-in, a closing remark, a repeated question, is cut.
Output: 2:59:05
